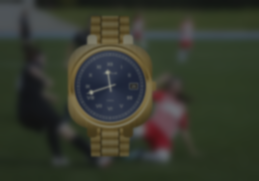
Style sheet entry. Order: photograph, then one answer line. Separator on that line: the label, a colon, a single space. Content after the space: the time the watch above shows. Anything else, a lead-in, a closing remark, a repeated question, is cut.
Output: 11:42
